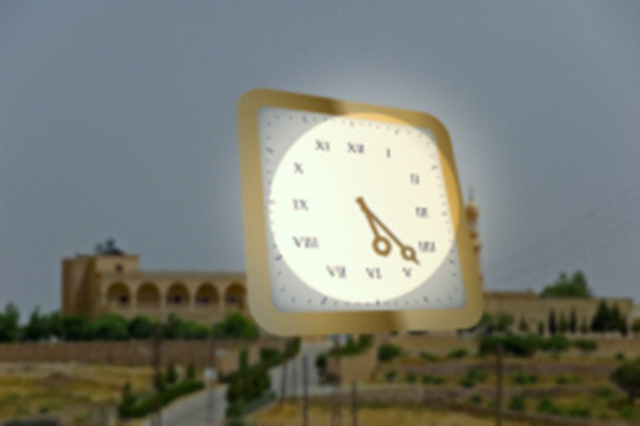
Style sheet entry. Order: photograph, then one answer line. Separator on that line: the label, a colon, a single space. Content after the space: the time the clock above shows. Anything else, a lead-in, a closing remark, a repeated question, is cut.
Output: 5:23
